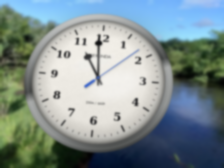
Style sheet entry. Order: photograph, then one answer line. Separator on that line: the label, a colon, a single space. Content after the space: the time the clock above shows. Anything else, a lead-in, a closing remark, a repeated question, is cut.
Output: 10:59:08
